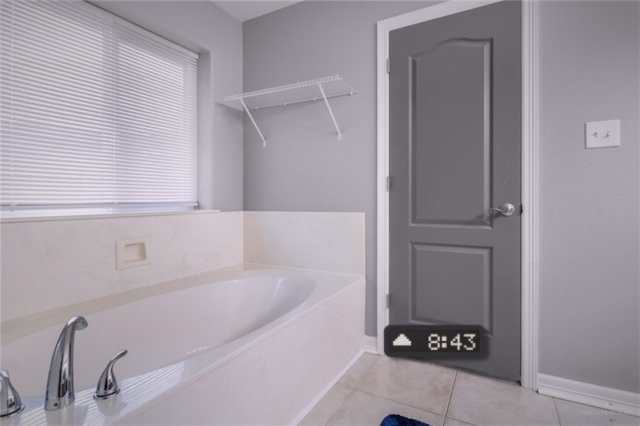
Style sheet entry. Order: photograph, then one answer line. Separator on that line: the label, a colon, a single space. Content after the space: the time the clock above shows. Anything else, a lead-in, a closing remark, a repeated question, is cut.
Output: 8:43
